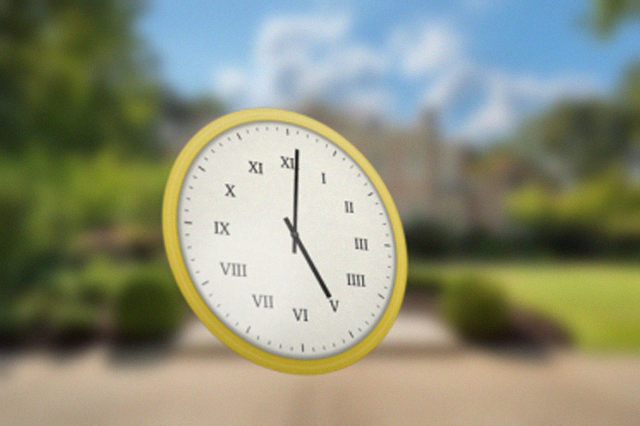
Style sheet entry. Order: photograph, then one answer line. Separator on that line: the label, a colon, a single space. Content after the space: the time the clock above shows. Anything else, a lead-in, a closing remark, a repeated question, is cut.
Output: 5:01
